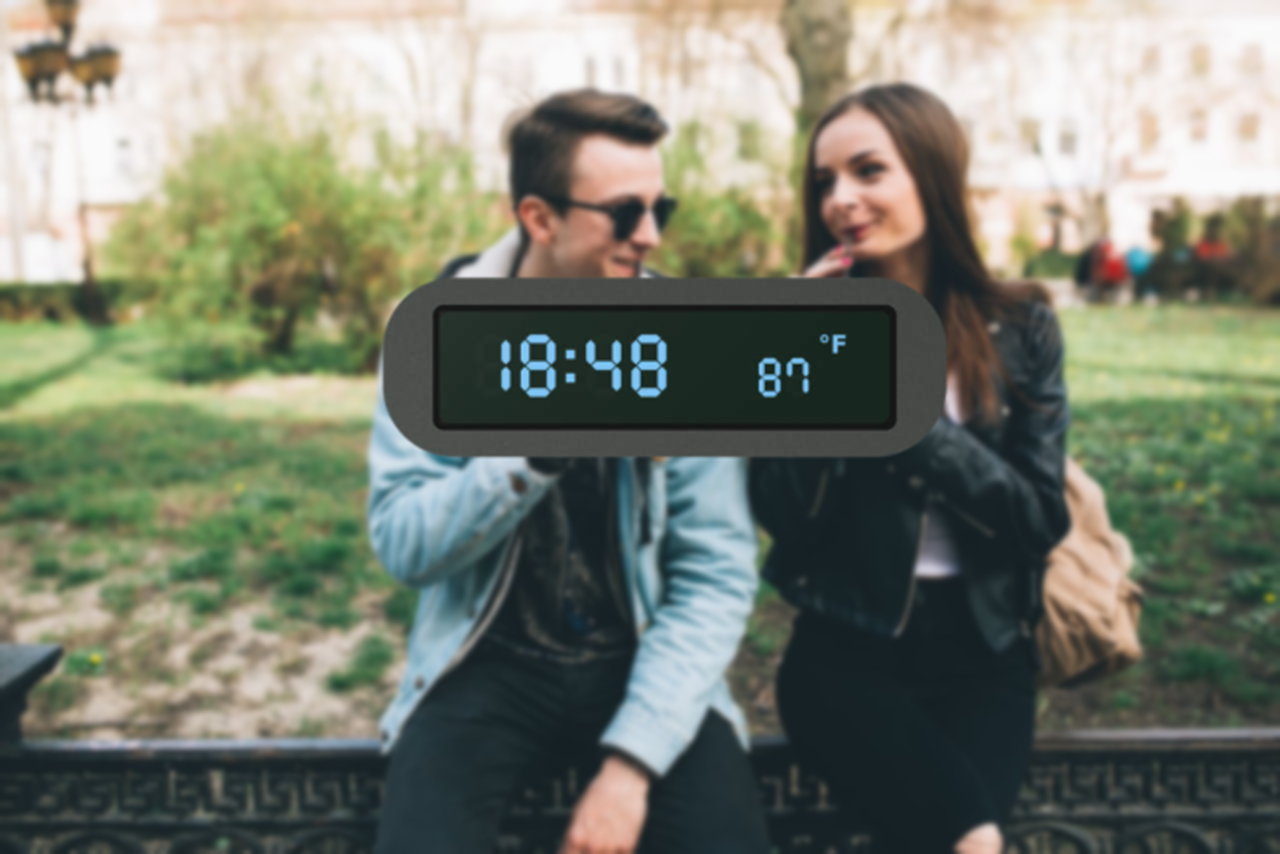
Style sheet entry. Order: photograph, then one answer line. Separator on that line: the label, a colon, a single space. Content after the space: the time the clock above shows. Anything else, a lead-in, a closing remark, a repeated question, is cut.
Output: 18:48
